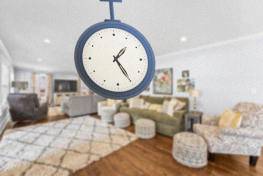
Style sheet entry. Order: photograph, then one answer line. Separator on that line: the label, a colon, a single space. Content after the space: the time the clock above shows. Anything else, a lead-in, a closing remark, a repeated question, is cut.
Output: 1:25
